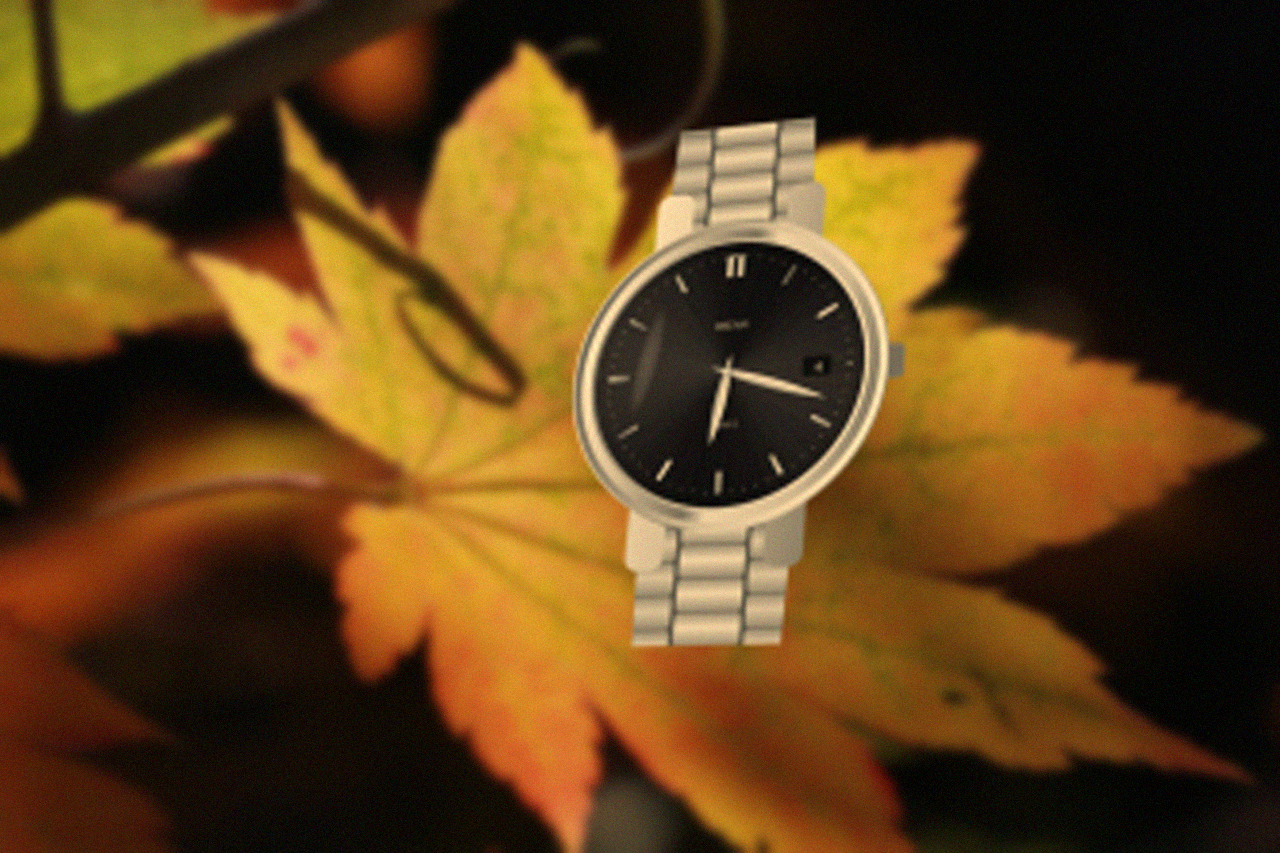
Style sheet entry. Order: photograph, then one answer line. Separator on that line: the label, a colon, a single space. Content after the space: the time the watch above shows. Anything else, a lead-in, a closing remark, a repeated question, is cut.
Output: 6:18
